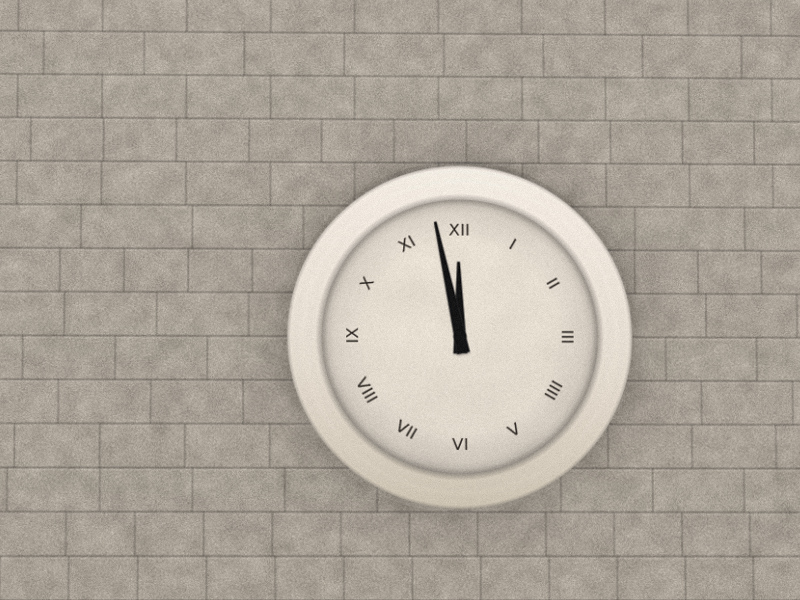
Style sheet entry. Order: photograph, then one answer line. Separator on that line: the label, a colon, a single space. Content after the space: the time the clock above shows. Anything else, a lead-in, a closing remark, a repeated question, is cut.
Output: 11:58
